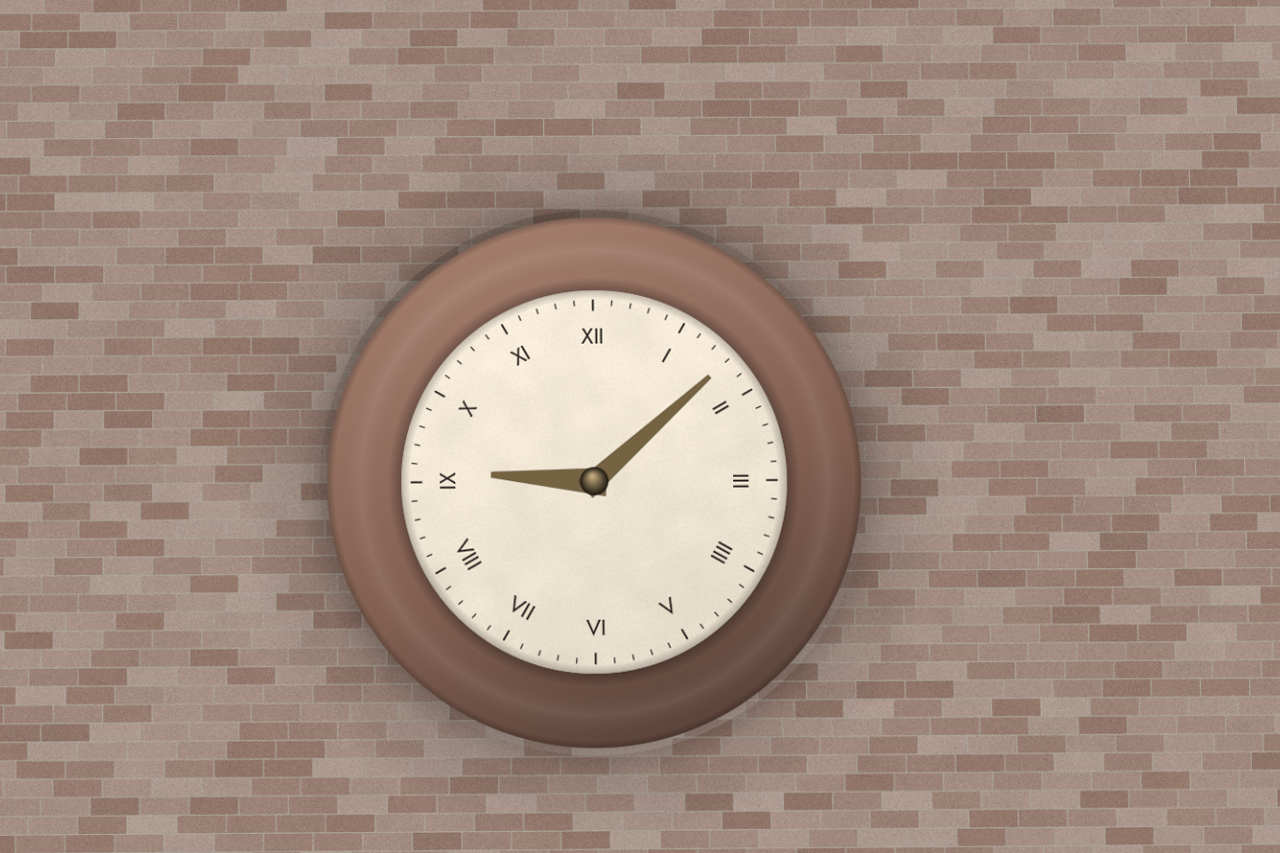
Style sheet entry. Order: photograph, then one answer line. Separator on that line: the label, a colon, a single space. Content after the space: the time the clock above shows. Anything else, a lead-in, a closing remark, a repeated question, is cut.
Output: 9:08
